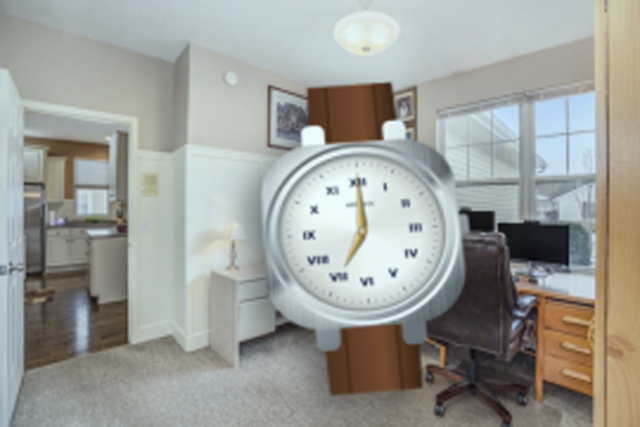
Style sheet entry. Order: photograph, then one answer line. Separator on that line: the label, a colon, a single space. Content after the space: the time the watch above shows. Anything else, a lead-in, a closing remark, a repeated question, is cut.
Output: 7:00
